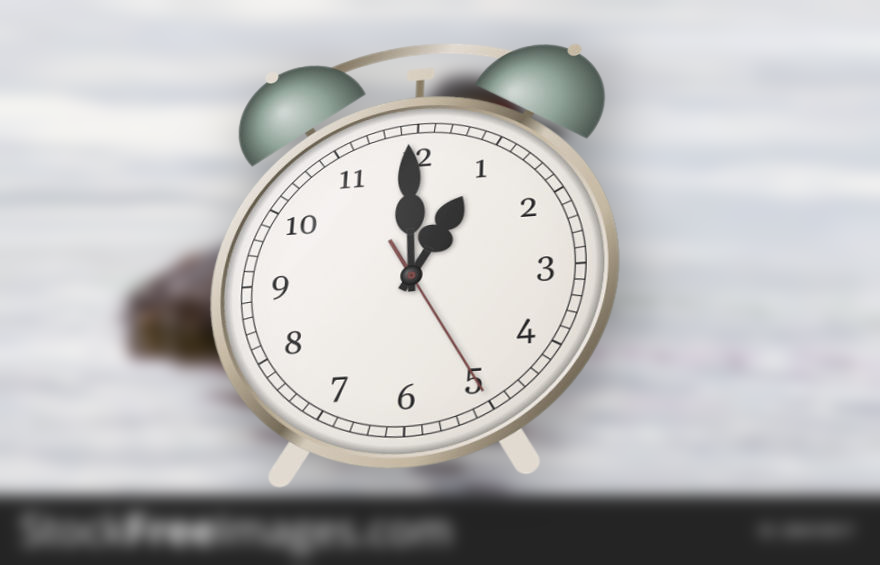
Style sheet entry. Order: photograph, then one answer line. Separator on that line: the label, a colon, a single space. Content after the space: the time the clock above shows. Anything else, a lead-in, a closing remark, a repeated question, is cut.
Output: 12:59:25
